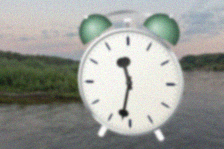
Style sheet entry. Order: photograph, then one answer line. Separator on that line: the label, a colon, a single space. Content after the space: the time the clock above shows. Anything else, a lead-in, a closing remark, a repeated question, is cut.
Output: 11:32
